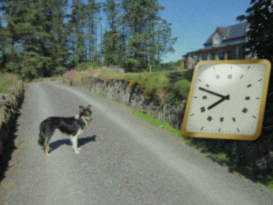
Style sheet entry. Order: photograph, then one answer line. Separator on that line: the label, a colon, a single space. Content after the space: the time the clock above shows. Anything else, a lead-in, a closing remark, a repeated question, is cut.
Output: 7:48
